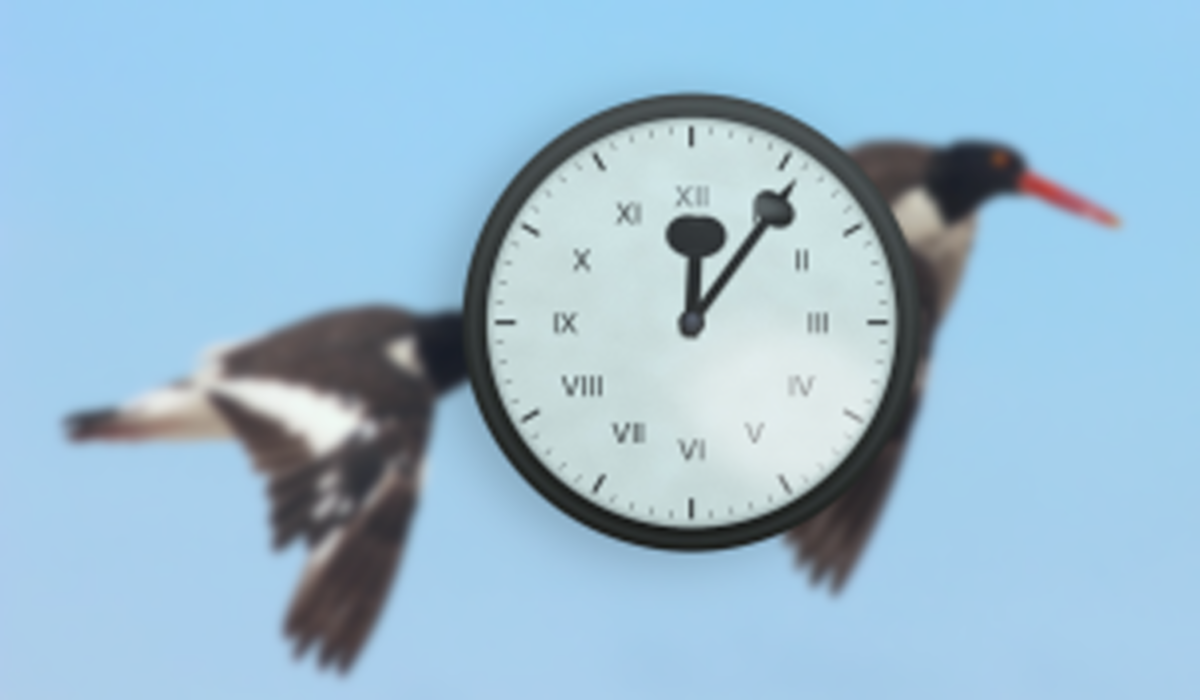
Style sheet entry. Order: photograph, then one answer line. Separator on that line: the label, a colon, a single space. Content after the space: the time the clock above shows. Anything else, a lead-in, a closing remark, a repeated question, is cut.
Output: 12:06
